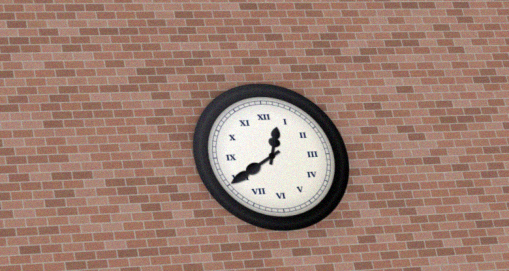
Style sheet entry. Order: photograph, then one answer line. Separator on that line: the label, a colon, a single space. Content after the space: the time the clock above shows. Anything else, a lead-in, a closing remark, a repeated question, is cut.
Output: 12:40
